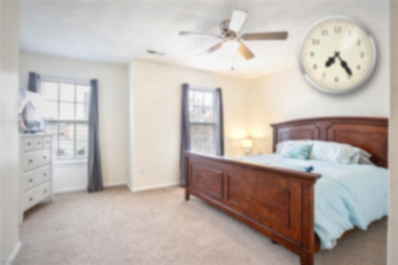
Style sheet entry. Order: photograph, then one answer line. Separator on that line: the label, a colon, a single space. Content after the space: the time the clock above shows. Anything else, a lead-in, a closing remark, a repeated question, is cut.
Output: 7:24
